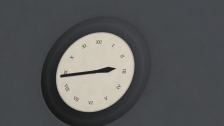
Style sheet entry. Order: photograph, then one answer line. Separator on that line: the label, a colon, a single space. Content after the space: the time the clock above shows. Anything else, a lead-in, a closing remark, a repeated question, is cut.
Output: 2:44
